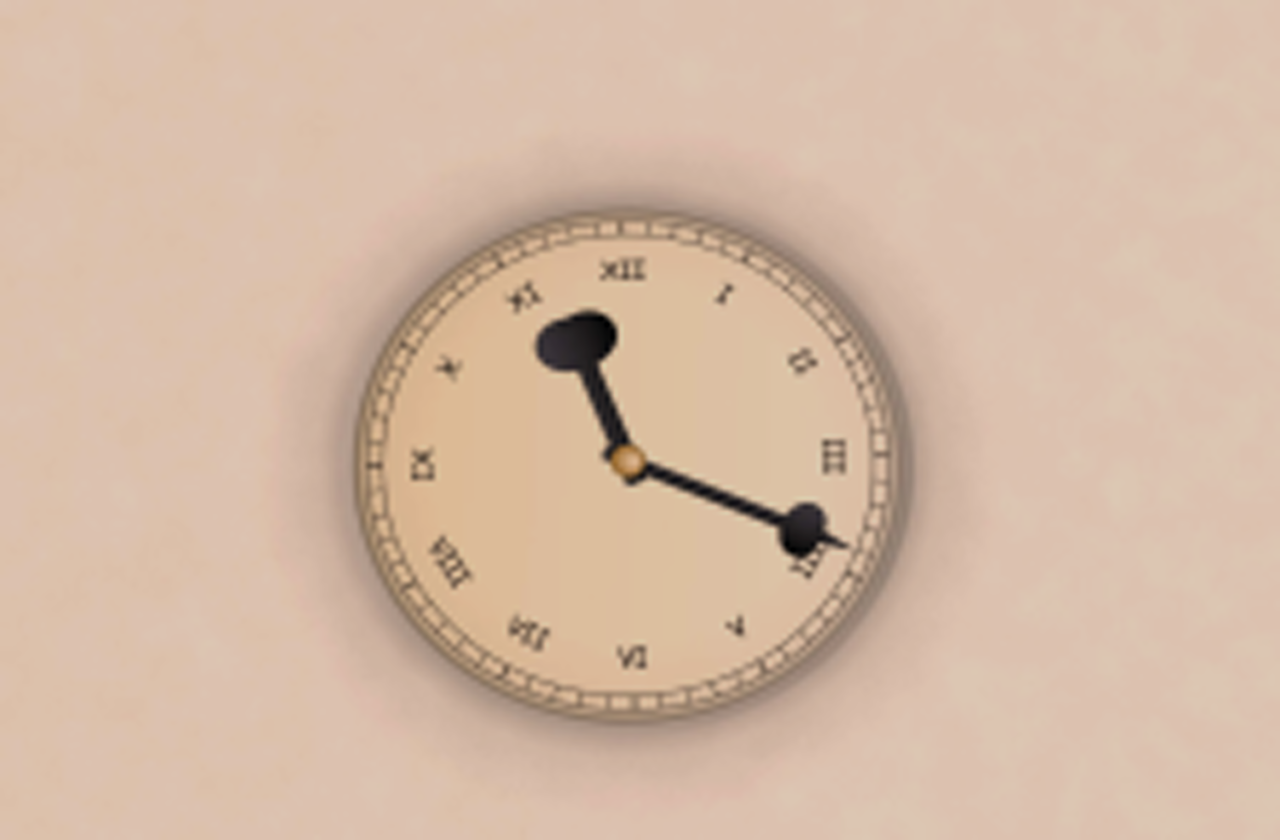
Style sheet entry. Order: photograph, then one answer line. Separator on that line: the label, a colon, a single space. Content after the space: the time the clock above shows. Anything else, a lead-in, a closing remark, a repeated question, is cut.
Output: 11:19
